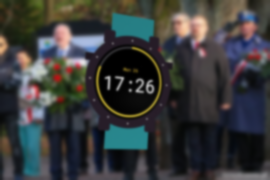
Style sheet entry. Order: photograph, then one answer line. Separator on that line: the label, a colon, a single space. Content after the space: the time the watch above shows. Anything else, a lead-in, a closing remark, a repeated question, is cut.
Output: 17:26
